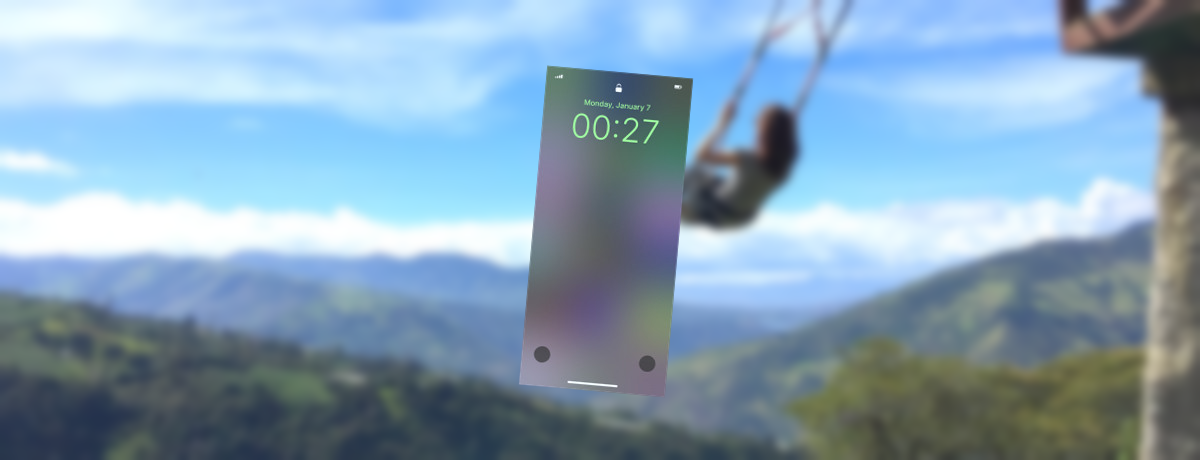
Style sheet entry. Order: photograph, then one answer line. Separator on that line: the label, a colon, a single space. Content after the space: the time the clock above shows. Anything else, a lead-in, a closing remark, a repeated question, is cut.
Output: 0:27
